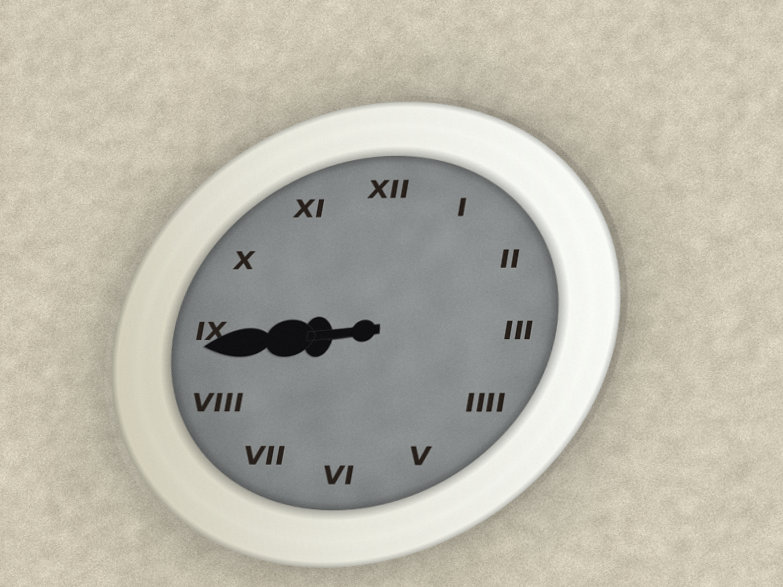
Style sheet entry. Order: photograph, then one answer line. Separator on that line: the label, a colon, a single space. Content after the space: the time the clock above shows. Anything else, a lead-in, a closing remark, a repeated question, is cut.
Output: 8:44
